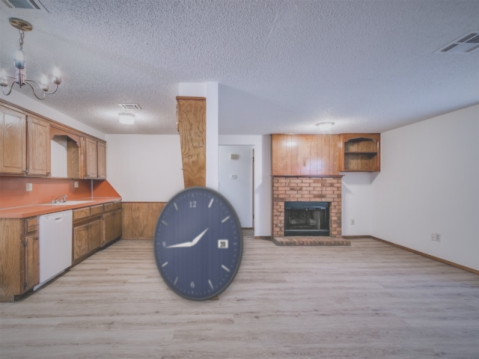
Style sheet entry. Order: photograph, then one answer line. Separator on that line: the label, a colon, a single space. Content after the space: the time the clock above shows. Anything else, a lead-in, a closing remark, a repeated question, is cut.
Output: 1:44
